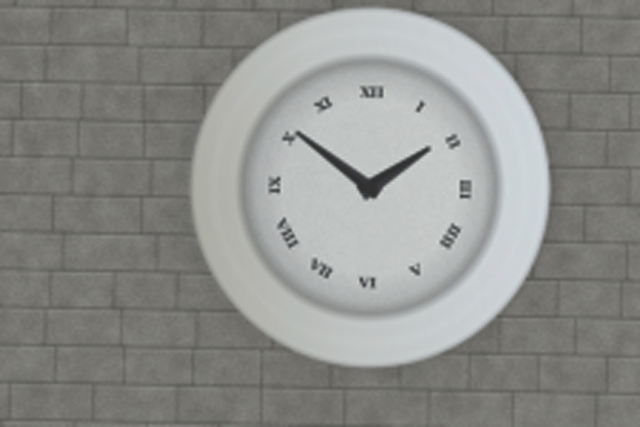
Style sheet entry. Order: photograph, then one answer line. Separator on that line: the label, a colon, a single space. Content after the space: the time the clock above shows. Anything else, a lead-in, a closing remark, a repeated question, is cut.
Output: 1:51
